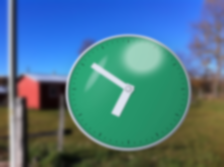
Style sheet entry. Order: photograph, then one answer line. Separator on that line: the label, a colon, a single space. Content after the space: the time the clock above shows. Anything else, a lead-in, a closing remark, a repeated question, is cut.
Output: 6:51
